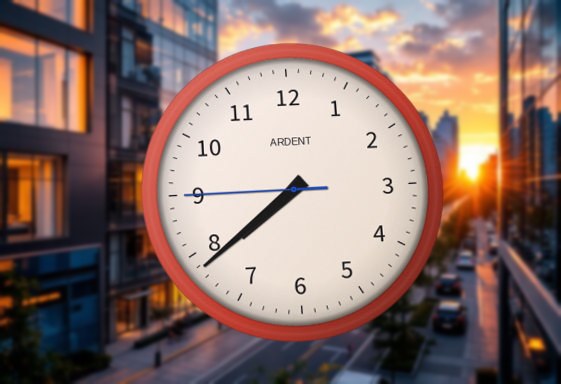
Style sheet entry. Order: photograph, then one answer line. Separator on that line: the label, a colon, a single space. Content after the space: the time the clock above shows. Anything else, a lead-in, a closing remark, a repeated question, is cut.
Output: 7:38:45
